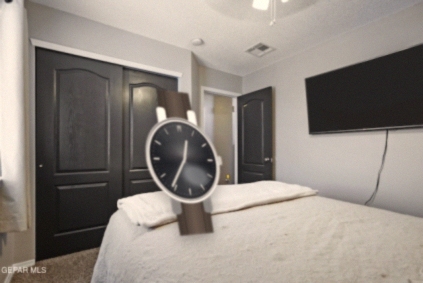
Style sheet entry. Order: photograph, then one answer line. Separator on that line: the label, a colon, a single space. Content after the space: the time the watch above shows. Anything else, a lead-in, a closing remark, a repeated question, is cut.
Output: 12:36
